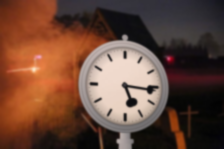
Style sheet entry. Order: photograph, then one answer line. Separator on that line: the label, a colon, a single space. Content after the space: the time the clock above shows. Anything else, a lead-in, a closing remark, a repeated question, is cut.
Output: 5:16
